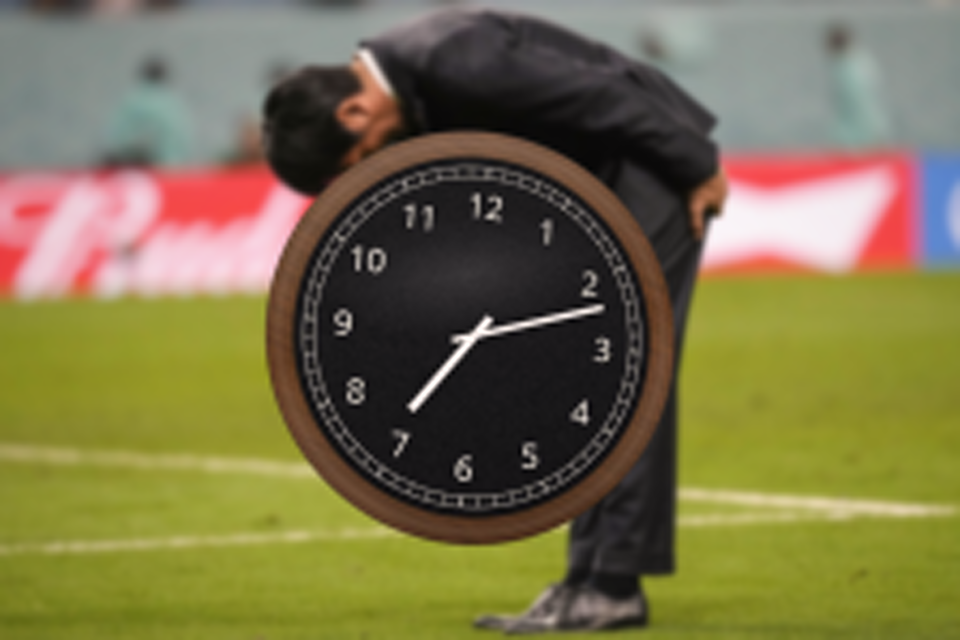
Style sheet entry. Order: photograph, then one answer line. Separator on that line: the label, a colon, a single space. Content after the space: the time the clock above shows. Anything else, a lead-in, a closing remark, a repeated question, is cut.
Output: 7:12
